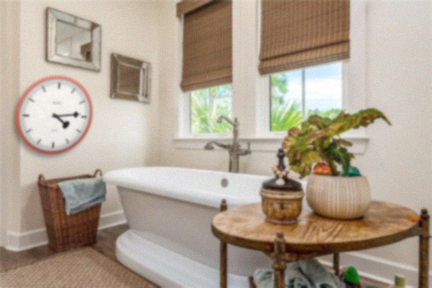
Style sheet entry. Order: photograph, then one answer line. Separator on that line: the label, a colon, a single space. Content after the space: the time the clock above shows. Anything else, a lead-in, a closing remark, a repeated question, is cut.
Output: 4:14
